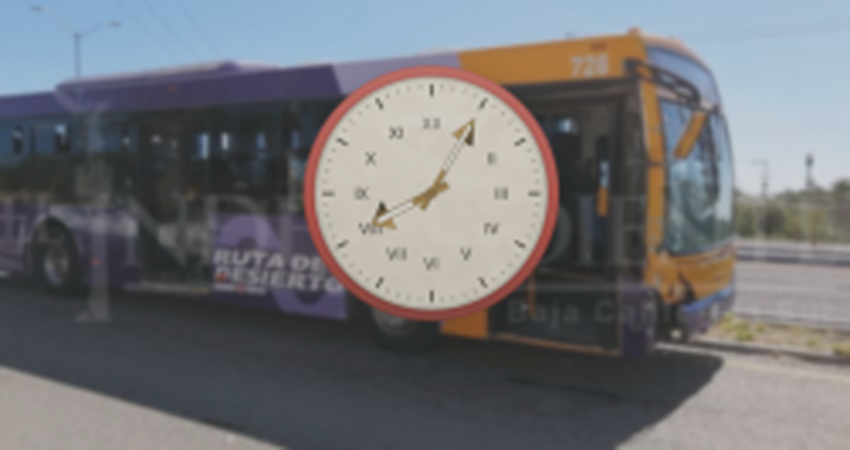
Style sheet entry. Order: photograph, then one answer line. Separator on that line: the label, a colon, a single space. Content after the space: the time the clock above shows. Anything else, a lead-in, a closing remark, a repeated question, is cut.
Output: 8:05
